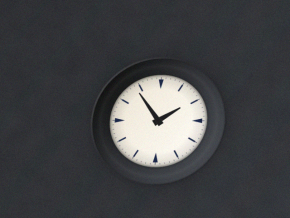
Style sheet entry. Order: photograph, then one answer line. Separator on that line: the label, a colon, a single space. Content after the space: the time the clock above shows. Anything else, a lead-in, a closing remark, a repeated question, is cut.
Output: 1:54
